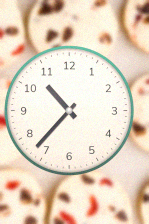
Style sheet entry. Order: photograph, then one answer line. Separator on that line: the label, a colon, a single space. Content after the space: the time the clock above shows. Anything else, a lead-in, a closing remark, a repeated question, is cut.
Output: 10:37
